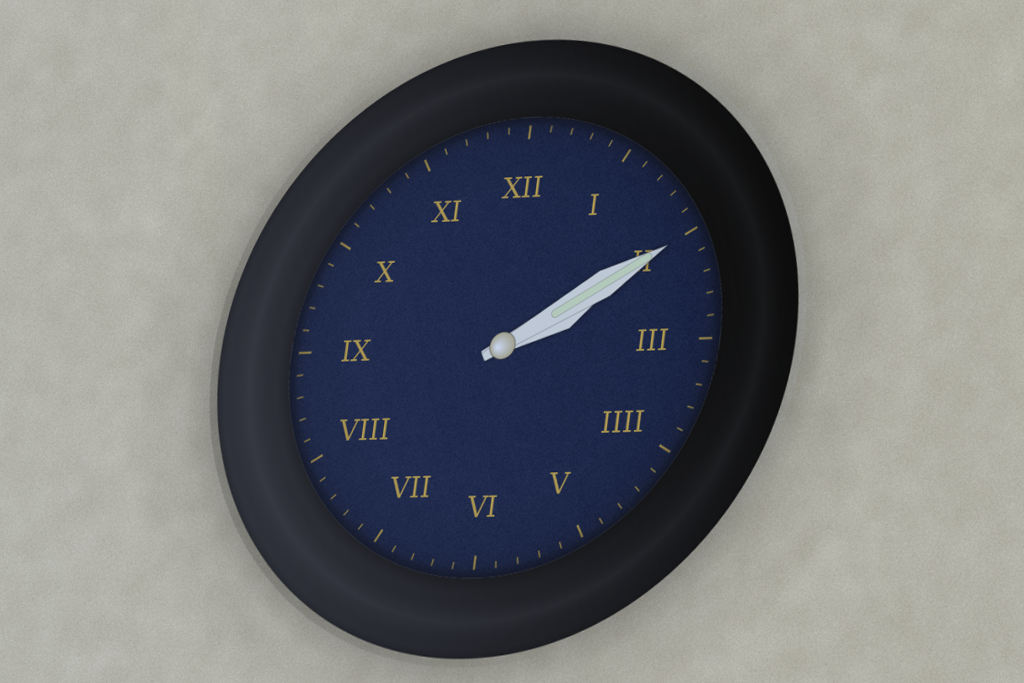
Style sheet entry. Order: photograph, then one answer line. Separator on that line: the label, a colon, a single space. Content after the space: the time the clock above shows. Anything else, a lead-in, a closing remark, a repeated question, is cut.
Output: 2:10
